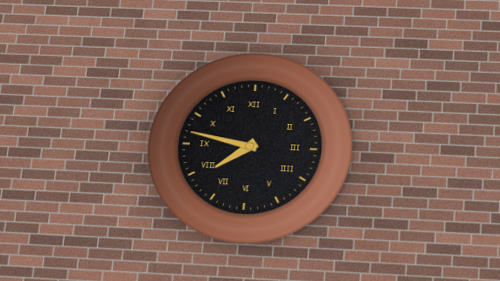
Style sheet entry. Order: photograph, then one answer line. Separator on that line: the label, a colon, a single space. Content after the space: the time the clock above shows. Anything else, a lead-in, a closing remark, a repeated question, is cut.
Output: 7:47
